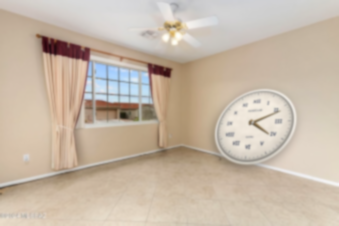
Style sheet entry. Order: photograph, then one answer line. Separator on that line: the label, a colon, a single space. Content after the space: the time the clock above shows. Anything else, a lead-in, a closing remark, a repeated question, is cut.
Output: 4:11
